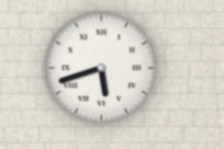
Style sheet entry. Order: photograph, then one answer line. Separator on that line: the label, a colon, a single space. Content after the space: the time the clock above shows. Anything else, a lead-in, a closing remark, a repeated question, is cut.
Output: 5:42
